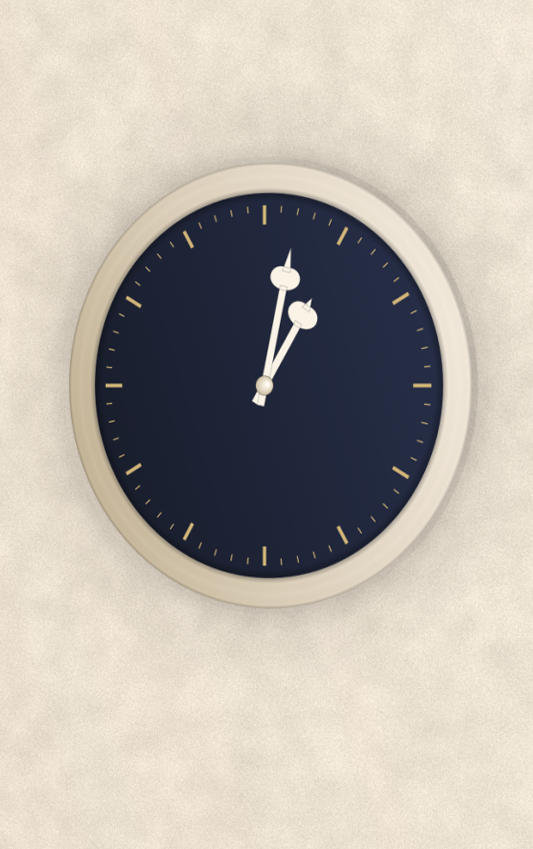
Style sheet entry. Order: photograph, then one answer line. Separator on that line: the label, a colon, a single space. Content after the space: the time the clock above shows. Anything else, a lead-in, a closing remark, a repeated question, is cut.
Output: 1:02
